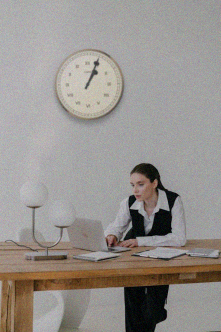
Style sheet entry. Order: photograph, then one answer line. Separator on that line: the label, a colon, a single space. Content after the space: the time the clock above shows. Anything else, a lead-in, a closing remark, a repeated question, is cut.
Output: 1:04
